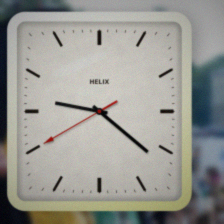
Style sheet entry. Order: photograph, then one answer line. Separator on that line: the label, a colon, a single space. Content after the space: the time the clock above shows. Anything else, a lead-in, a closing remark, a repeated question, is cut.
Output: 9:21:40
